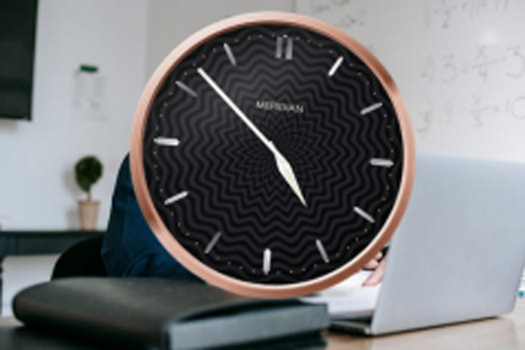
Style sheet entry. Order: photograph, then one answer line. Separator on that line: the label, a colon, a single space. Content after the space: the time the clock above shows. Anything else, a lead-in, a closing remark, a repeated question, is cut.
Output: 4:52
